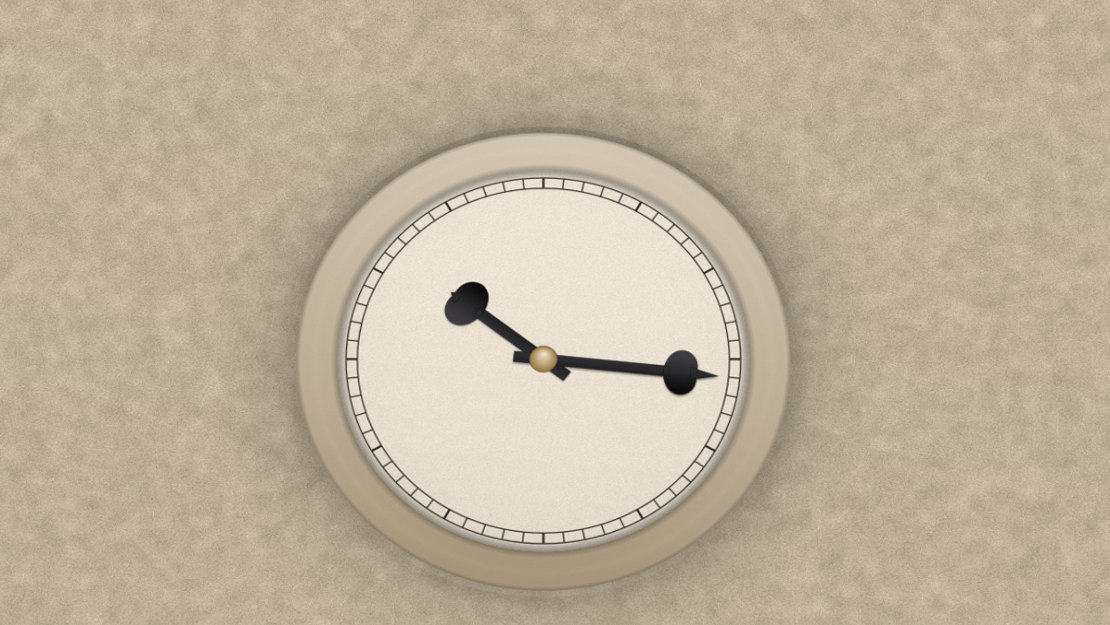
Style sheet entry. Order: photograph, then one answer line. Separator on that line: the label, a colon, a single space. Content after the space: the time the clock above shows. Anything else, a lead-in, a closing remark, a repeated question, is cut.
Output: 10:16
